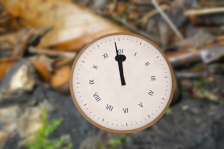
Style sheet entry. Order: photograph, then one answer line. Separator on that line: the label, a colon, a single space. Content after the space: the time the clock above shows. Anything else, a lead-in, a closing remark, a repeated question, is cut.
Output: 11:59
